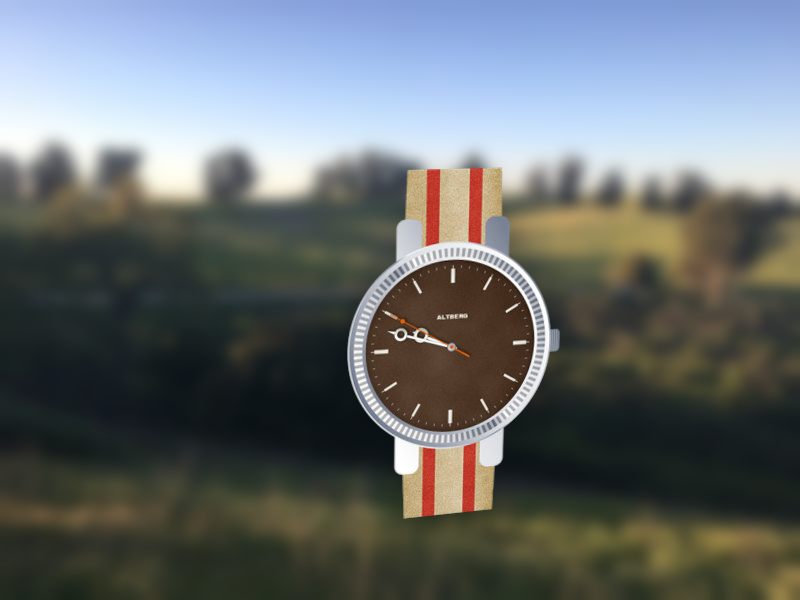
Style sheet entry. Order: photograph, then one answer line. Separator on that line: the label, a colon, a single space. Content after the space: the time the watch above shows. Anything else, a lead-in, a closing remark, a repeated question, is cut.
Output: 9:47:50
